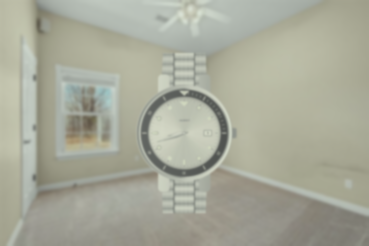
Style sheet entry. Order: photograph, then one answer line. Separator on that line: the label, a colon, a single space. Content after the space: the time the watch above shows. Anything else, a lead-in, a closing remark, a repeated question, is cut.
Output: 8:42
